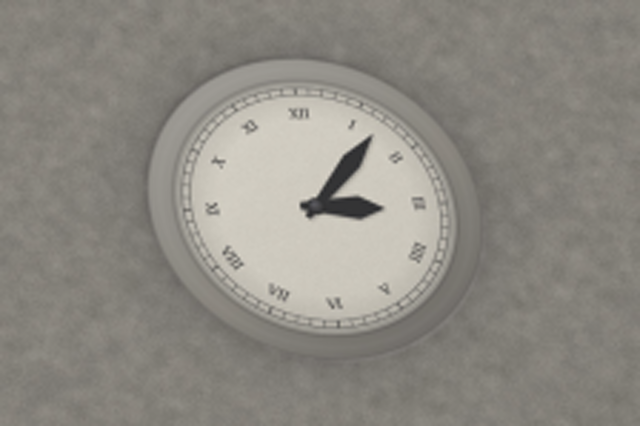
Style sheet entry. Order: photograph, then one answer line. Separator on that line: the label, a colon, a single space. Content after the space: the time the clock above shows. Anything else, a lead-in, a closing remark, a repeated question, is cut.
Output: 3:07
